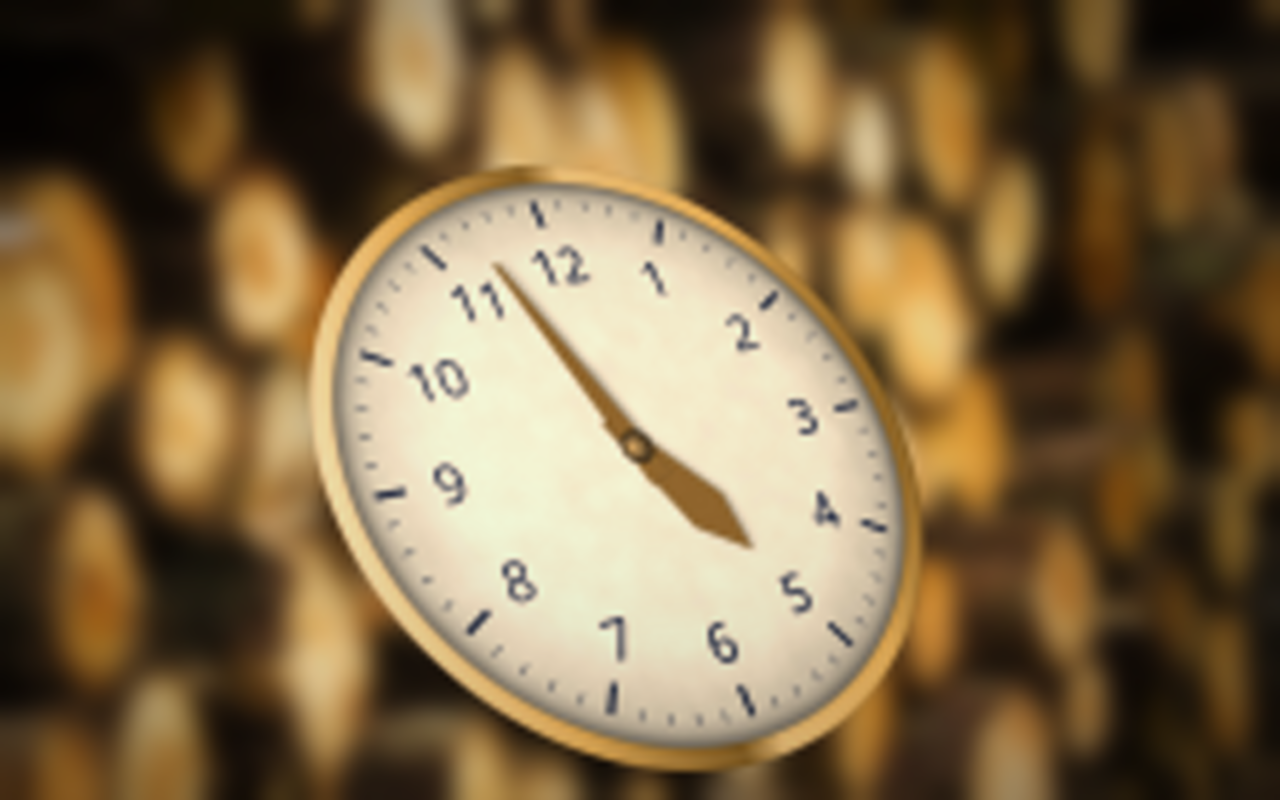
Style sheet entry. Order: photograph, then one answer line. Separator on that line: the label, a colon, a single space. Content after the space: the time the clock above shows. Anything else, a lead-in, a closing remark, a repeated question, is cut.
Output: 4:57
